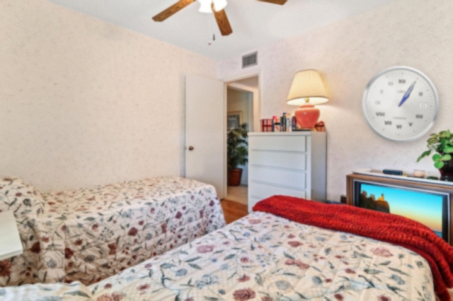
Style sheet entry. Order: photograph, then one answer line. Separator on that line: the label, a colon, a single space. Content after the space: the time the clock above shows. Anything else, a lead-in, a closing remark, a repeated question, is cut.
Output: 1:05
